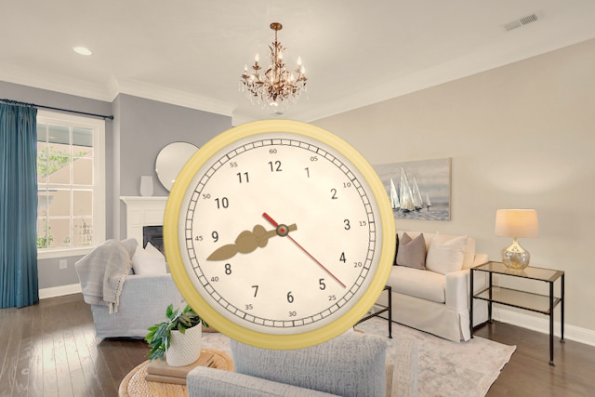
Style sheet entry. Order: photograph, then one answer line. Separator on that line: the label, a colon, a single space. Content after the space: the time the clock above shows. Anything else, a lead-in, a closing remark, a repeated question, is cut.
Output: 8:42:23
